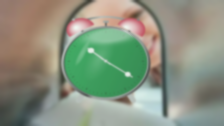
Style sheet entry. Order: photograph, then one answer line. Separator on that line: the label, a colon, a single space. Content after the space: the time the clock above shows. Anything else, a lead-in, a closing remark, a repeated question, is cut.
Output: 10:21
